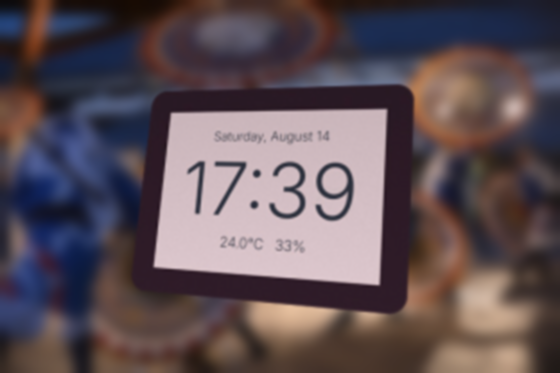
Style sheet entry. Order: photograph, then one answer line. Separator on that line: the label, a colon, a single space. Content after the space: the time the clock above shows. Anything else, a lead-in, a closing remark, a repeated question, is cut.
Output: 17:39
